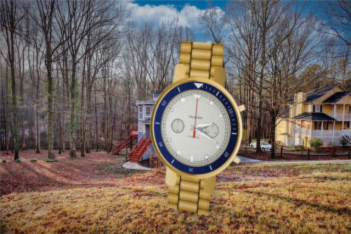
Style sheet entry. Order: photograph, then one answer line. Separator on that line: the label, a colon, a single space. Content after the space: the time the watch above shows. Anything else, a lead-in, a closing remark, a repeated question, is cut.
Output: 2:19
